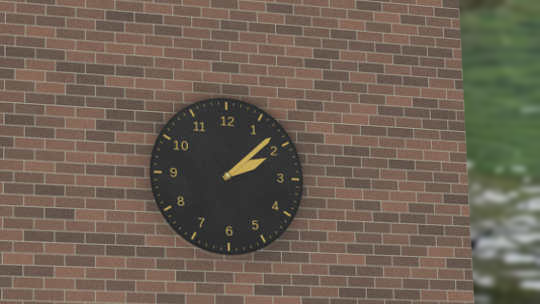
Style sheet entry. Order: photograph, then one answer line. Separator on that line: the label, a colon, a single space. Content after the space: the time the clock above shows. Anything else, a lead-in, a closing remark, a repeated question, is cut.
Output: 2:08
